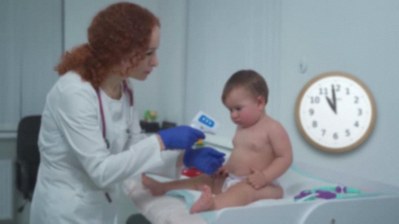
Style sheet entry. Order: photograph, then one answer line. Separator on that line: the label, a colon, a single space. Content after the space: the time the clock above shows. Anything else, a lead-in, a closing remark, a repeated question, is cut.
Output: 10:59
